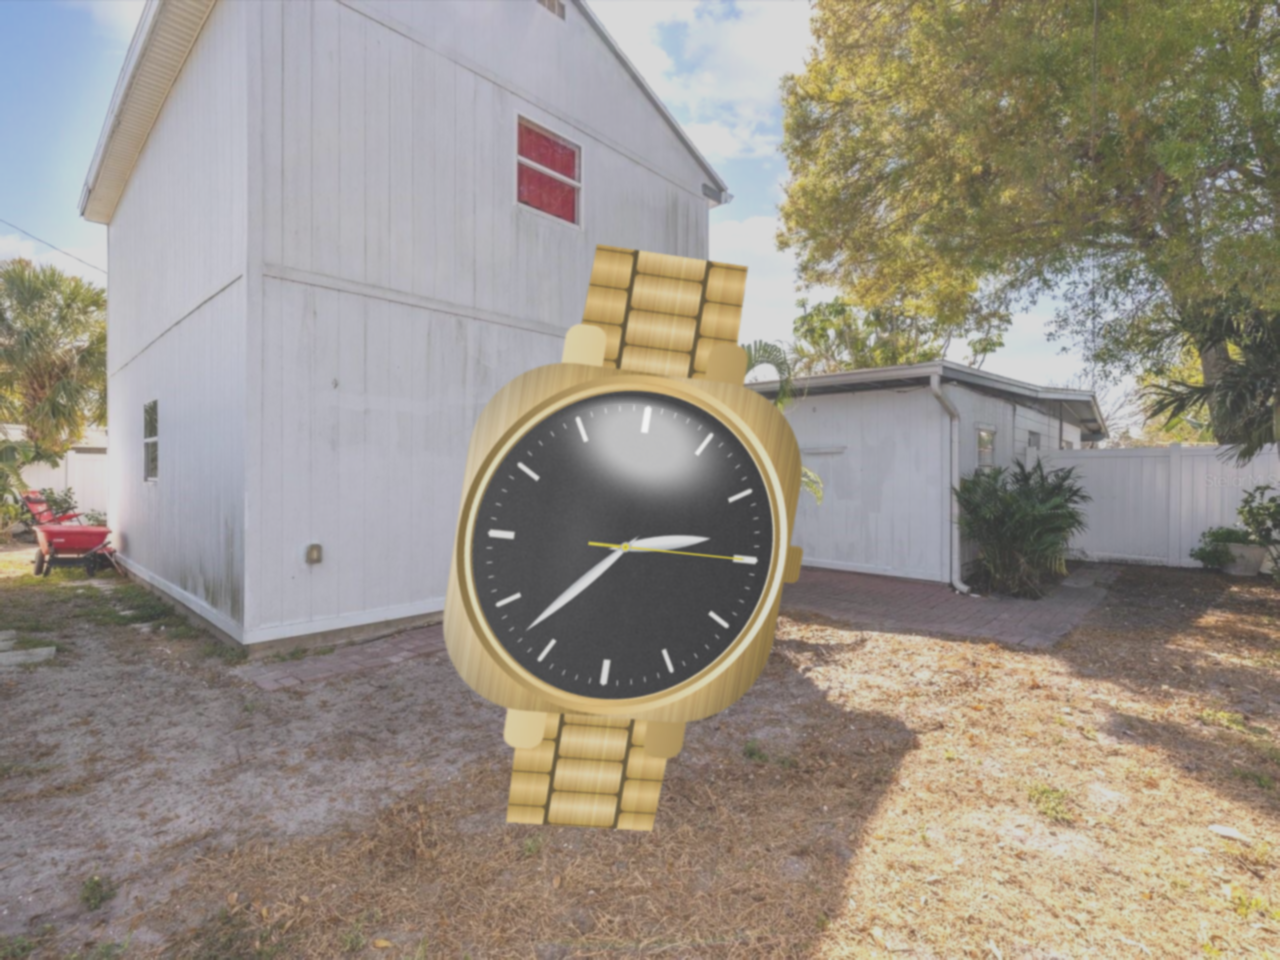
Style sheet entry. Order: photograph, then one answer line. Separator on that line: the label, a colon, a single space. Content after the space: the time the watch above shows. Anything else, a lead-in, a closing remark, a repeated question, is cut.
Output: 2:37:15
